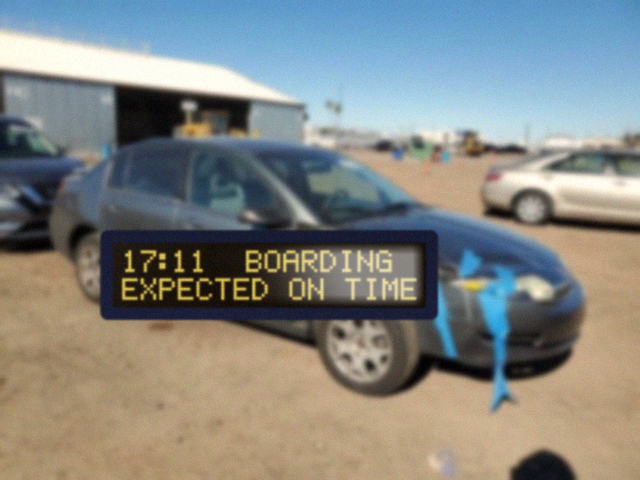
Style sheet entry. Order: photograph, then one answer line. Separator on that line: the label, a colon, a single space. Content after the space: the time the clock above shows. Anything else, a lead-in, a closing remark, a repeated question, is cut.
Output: 17:11
